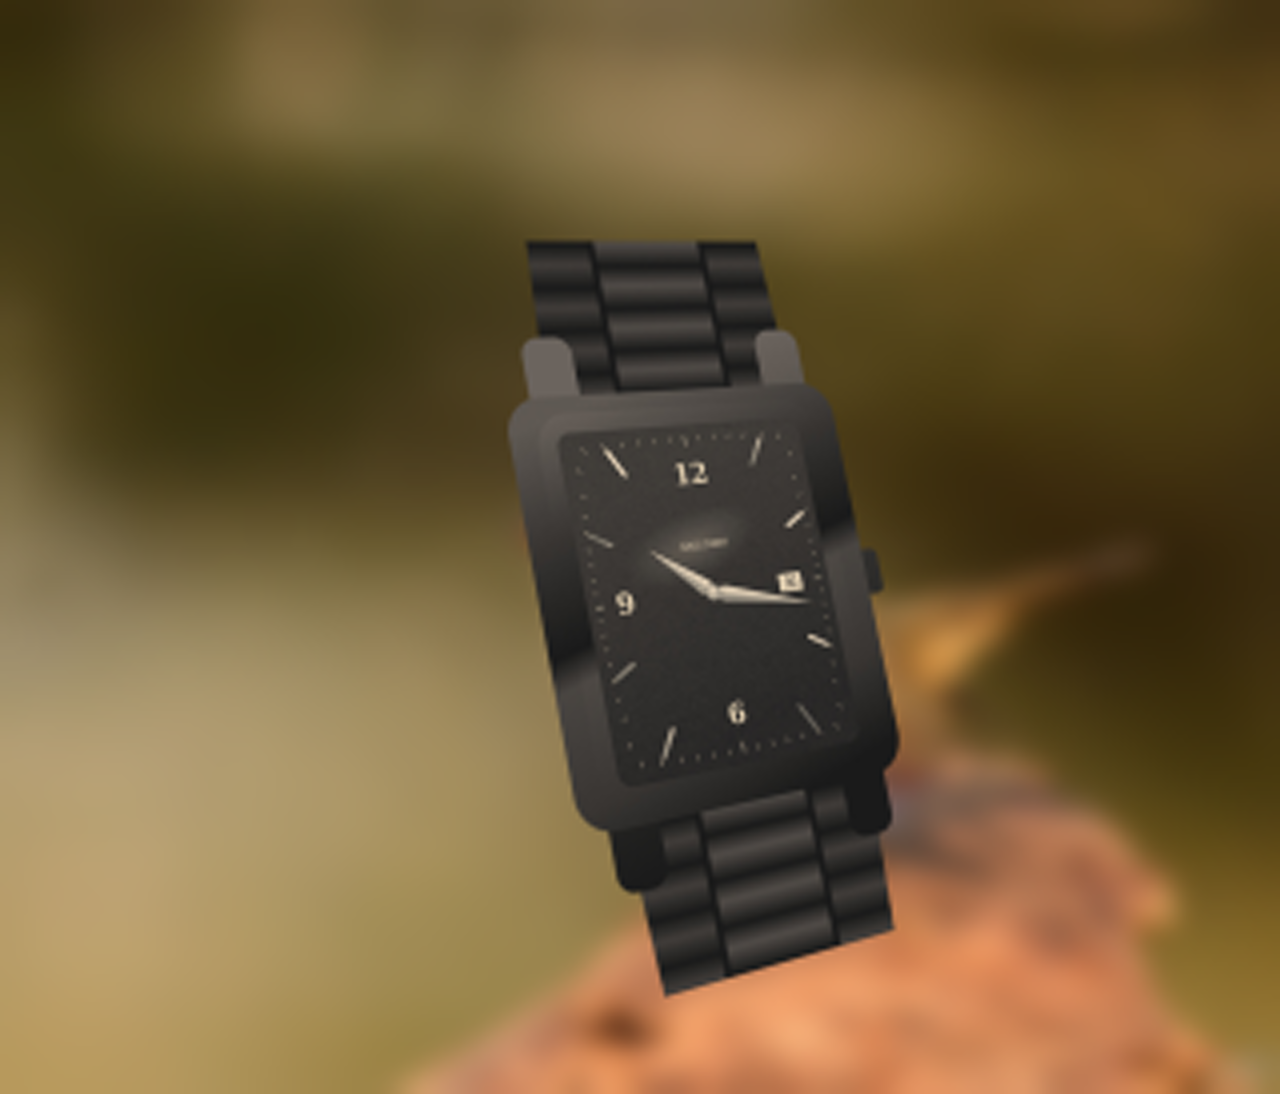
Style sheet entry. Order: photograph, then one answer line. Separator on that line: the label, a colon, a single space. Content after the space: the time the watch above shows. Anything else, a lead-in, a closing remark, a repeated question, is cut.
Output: 10:17
